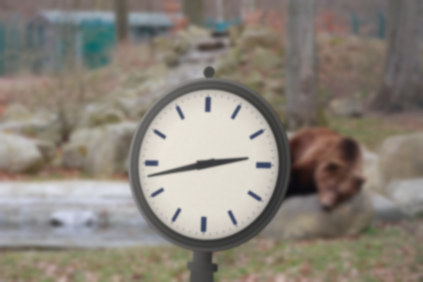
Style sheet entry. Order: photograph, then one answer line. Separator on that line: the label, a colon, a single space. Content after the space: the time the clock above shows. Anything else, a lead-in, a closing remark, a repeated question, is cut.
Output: 2:43
